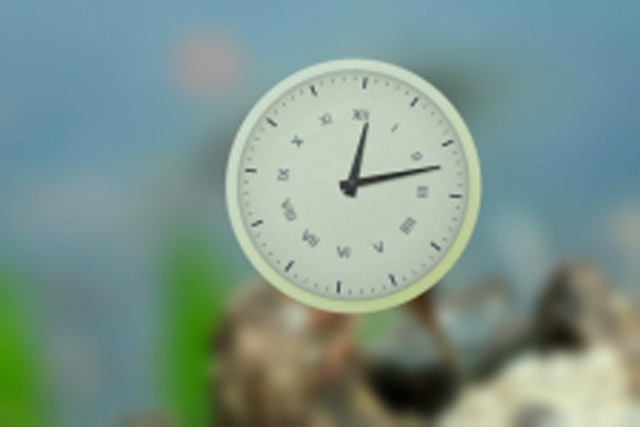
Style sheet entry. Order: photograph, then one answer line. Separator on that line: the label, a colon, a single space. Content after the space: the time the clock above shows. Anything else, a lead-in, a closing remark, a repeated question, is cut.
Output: 12:12
